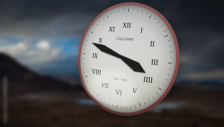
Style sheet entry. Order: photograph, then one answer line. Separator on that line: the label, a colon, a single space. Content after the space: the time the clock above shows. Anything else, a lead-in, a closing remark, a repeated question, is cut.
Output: 3:48
